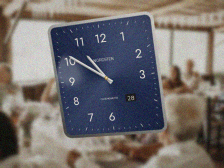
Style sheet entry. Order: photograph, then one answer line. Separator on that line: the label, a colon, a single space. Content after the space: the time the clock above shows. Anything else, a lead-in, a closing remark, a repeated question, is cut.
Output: 10:51
